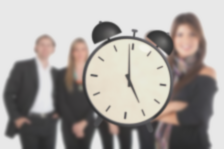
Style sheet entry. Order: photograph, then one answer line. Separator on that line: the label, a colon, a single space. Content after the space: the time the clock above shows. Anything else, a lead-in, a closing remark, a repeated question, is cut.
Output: 4:59
